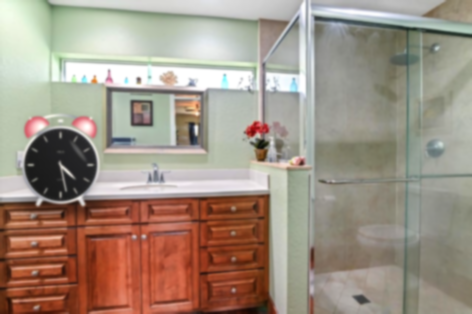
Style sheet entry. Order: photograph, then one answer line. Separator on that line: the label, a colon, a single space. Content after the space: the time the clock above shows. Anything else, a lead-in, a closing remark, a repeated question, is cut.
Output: 4:28
